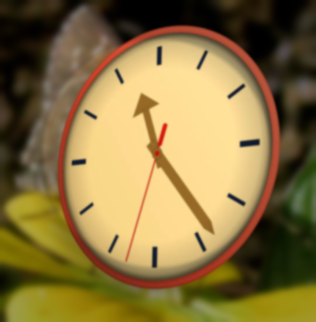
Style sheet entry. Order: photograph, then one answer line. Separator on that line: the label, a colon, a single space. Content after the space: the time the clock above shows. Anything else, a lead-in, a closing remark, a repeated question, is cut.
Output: 11:23:33
